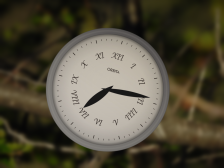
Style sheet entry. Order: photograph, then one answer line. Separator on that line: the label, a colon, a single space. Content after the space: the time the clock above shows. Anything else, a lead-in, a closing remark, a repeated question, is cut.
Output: 7:14
